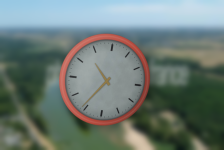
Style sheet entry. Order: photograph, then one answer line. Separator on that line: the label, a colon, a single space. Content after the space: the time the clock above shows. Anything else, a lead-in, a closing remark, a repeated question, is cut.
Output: 10:36
